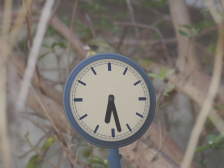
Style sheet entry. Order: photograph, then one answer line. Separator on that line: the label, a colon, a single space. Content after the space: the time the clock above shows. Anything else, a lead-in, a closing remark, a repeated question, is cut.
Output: 6:28
